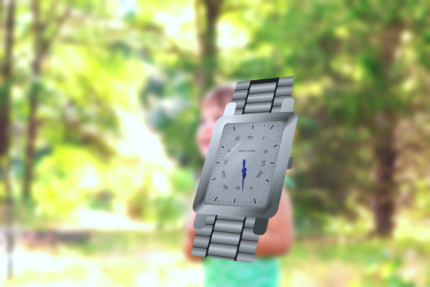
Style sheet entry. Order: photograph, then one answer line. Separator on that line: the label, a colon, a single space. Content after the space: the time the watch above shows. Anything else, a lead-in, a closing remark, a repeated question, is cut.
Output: 5:28
